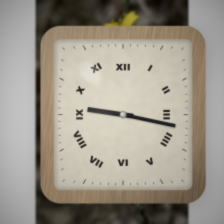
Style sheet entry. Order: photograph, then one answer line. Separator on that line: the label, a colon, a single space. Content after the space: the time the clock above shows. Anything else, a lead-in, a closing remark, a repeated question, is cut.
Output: 9:17
